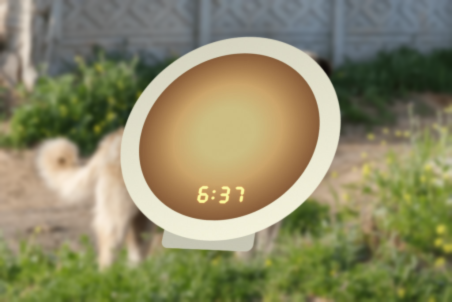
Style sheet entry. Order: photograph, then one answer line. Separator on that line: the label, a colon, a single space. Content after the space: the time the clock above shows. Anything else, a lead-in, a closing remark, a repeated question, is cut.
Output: 6:37
